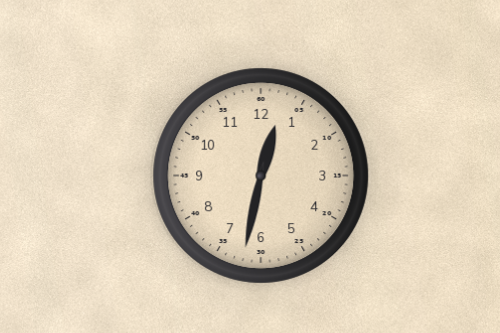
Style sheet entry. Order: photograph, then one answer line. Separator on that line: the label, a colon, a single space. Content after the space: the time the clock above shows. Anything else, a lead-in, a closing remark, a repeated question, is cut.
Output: 12:32
